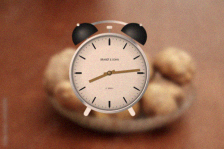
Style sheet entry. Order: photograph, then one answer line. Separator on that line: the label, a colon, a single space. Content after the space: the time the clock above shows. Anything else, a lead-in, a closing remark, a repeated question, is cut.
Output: 8:14
